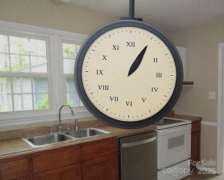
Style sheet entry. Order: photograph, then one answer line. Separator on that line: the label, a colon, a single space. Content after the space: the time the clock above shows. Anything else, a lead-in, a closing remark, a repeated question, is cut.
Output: 1:05
